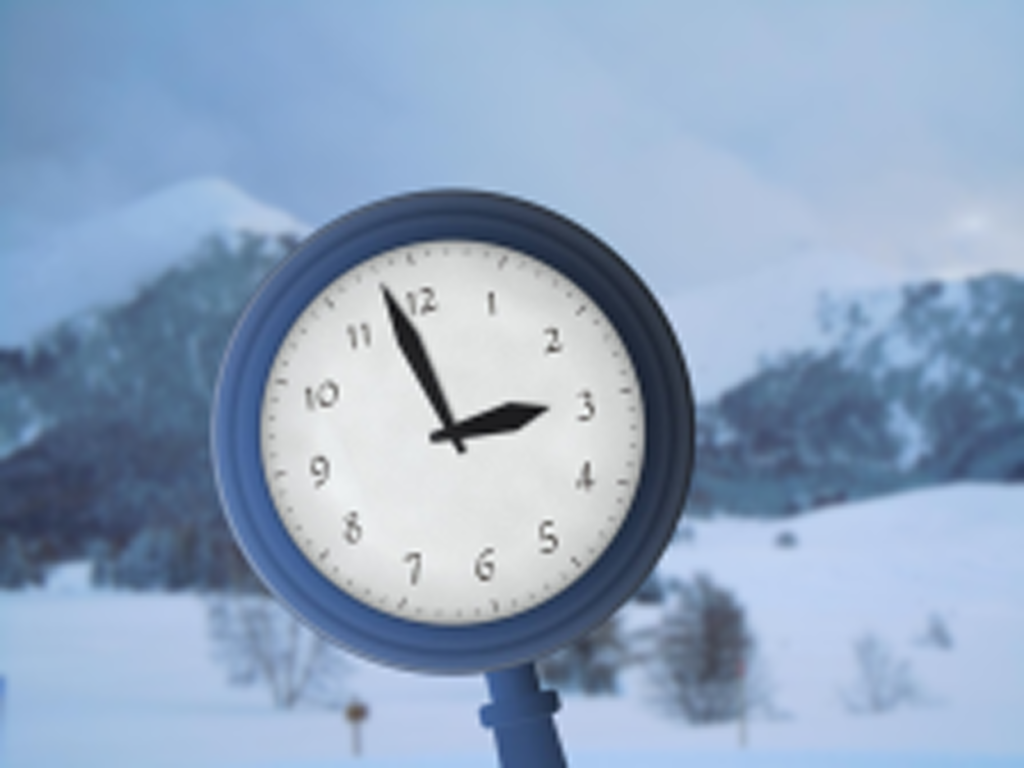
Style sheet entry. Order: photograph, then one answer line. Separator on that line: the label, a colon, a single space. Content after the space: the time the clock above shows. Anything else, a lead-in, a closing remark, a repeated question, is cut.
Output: 2:58
